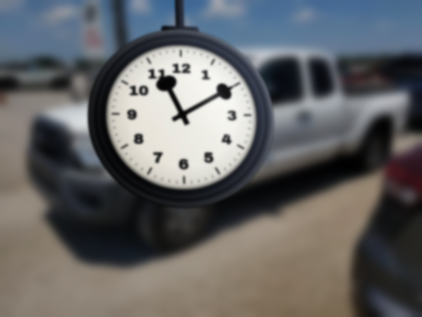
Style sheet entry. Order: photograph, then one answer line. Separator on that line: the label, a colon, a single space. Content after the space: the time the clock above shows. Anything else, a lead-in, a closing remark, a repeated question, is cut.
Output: 11:10
